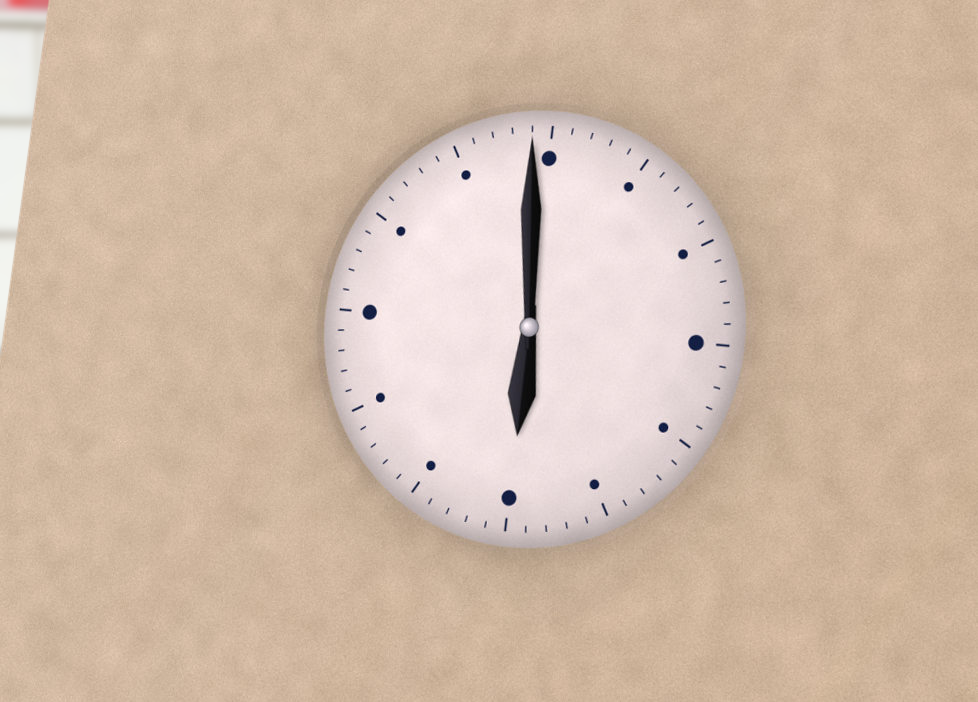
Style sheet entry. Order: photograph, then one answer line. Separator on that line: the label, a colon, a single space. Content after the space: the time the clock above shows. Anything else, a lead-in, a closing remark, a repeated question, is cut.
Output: 5:59
